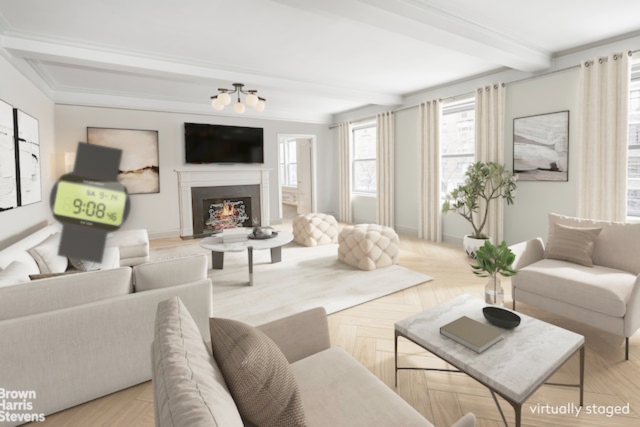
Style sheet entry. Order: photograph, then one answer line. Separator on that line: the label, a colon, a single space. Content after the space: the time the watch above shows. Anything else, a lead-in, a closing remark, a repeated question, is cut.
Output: 9:08
